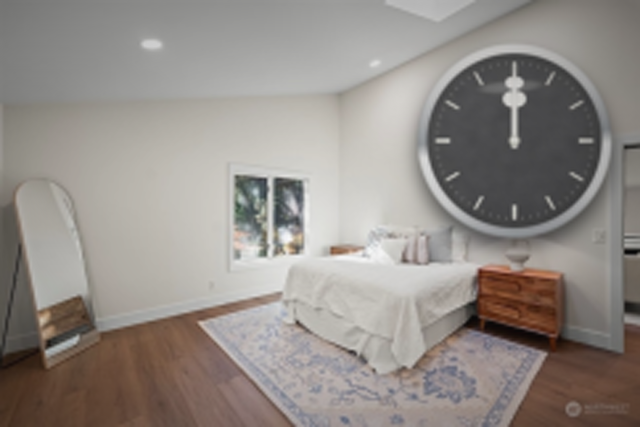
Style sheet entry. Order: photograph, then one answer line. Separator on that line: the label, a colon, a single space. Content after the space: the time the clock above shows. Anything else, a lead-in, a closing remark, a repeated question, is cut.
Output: 12:00
